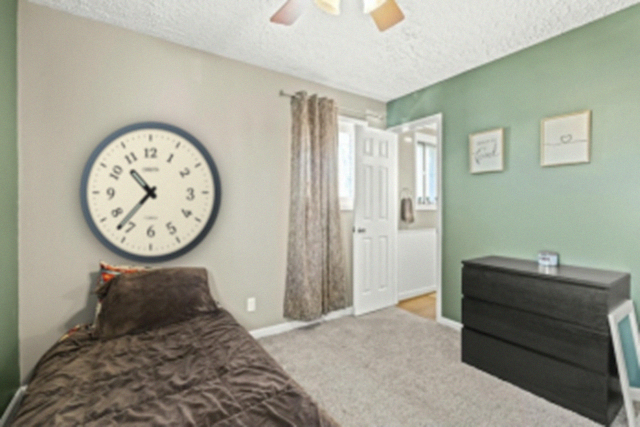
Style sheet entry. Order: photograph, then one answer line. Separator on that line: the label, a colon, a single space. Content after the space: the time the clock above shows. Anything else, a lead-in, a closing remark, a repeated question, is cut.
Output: 10:37
